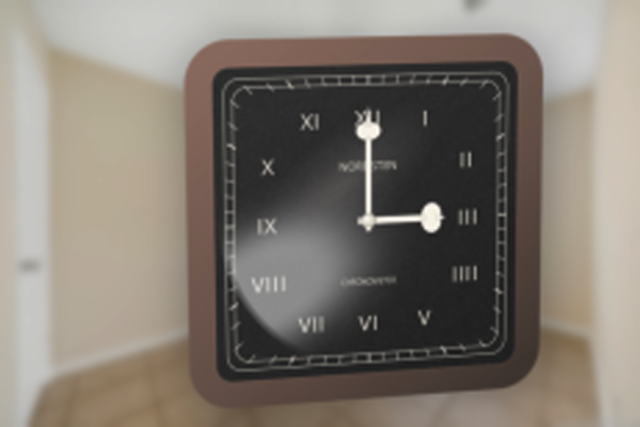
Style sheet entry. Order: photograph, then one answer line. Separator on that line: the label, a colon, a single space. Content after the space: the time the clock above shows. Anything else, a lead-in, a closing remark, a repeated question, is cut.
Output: 3:00
